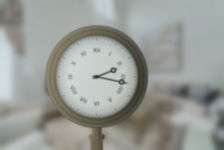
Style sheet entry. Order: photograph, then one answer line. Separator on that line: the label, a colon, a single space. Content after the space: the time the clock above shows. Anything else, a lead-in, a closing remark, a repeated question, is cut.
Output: 2:17
